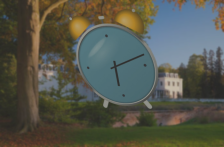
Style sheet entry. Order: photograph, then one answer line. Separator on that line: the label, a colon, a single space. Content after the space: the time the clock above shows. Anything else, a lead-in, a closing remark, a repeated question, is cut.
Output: 6:12
